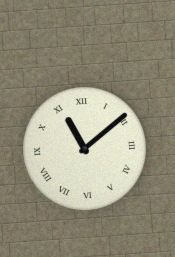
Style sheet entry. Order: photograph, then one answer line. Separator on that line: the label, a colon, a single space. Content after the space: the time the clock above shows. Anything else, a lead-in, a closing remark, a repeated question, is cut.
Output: 11:09
